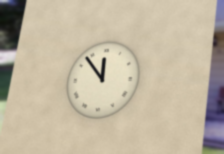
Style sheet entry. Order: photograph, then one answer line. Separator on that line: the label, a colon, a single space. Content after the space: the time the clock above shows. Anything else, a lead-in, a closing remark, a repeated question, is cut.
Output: 11:53
